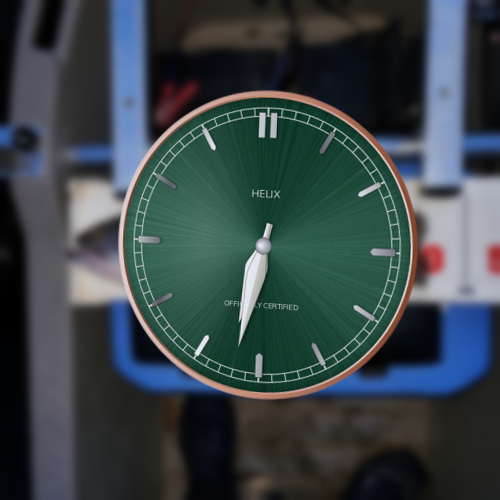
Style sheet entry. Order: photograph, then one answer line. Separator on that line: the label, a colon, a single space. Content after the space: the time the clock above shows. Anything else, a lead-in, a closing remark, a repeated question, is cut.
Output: 6:32
